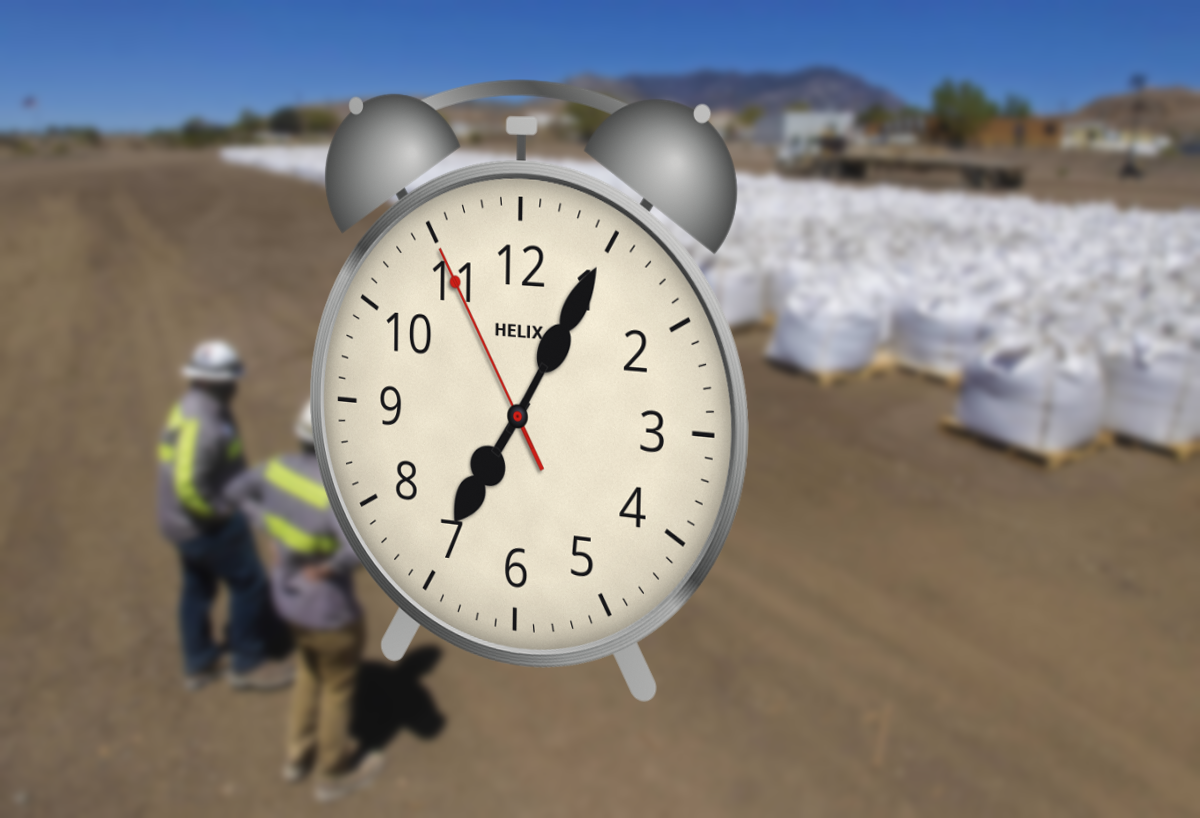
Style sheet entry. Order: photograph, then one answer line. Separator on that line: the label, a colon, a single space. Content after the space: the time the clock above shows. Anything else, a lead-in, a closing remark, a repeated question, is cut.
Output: 7:04:55
